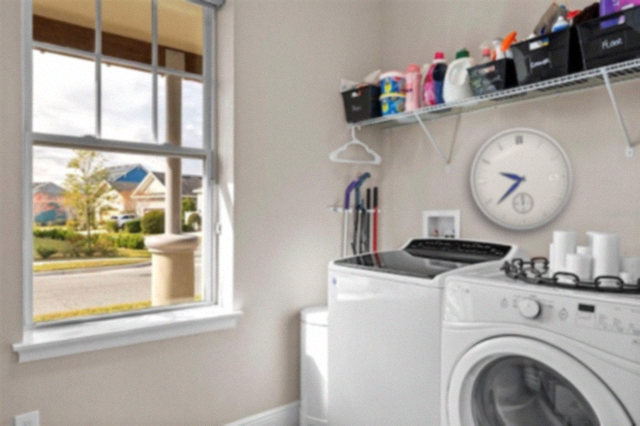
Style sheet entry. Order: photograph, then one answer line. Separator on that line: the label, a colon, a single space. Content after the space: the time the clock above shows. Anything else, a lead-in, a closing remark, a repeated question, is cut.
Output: 9:38
